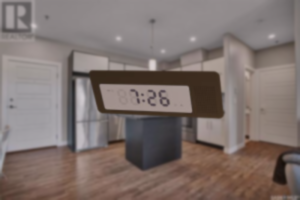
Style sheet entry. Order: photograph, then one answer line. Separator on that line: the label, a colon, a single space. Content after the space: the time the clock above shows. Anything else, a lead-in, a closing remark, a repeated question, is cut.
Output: 7:26
